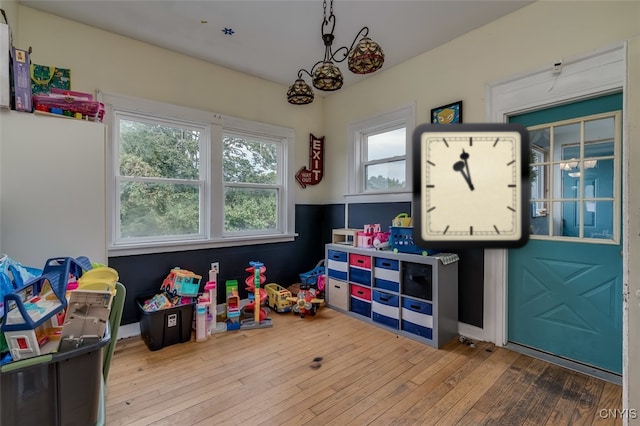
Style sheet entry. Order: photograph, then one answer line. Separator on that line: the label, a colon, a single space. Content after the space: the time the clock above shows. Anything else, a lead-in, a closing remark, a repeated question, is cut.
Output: 10:58
